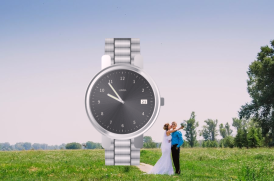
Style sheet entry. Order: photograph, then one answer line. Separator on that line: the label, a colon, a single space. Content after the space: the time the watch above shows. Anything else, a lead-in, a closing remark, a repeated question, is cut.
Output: 9:54
